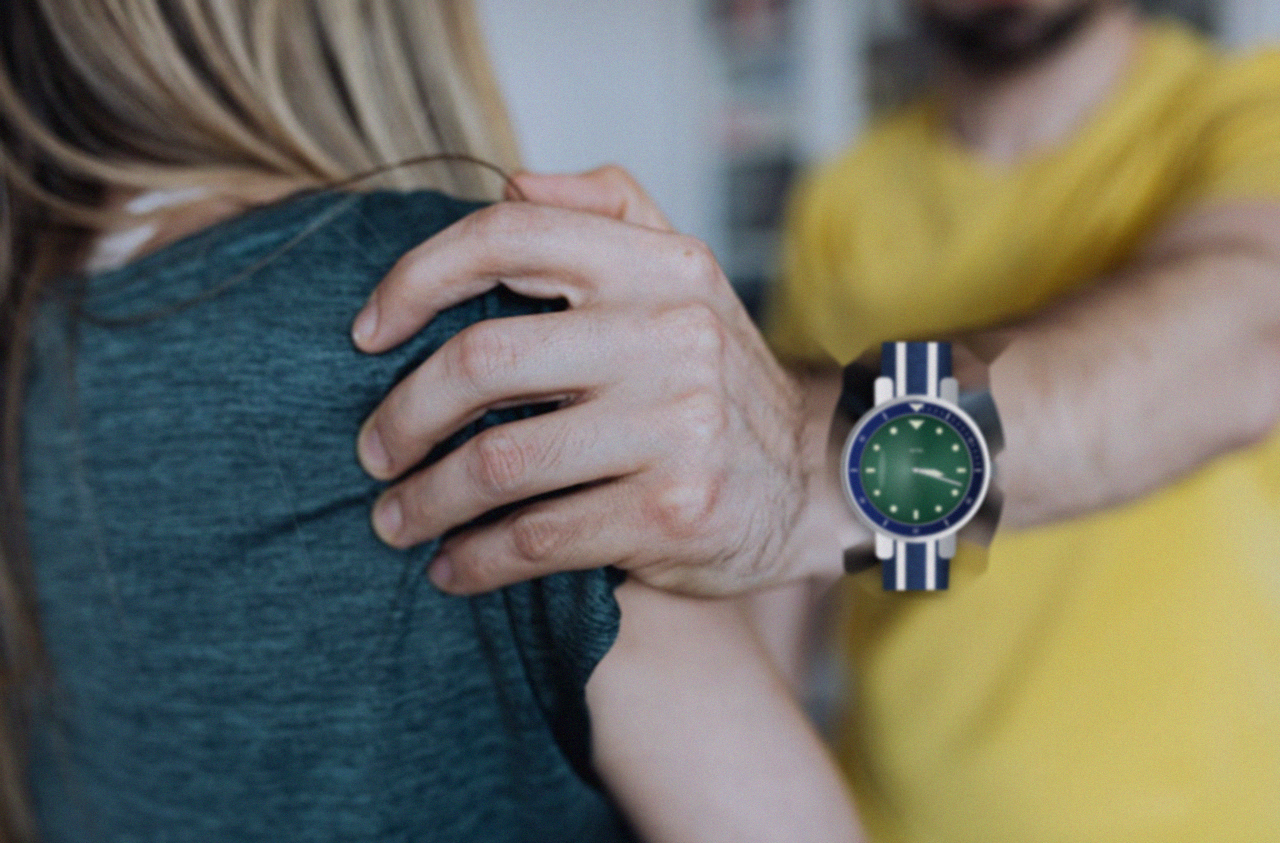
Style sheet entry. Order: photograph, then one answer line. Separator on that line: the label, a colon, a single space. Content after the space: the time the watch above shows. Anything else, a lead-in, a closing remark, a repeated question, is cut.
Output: 3:18
